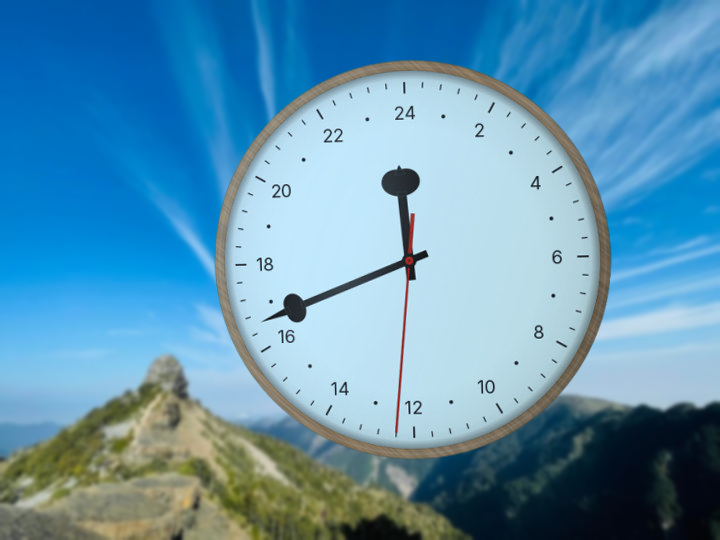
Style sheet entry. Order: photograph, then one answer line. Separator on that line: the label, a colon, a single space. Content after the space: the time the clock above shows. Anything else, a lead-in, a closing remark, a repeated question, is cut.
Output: 23:41:31
